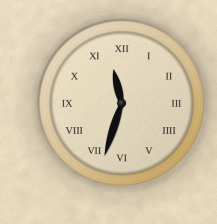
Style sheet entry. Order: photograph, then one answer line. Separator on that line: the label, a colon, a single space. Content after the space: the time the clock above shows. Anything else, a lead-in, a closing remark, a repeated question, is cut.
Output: 11:33
